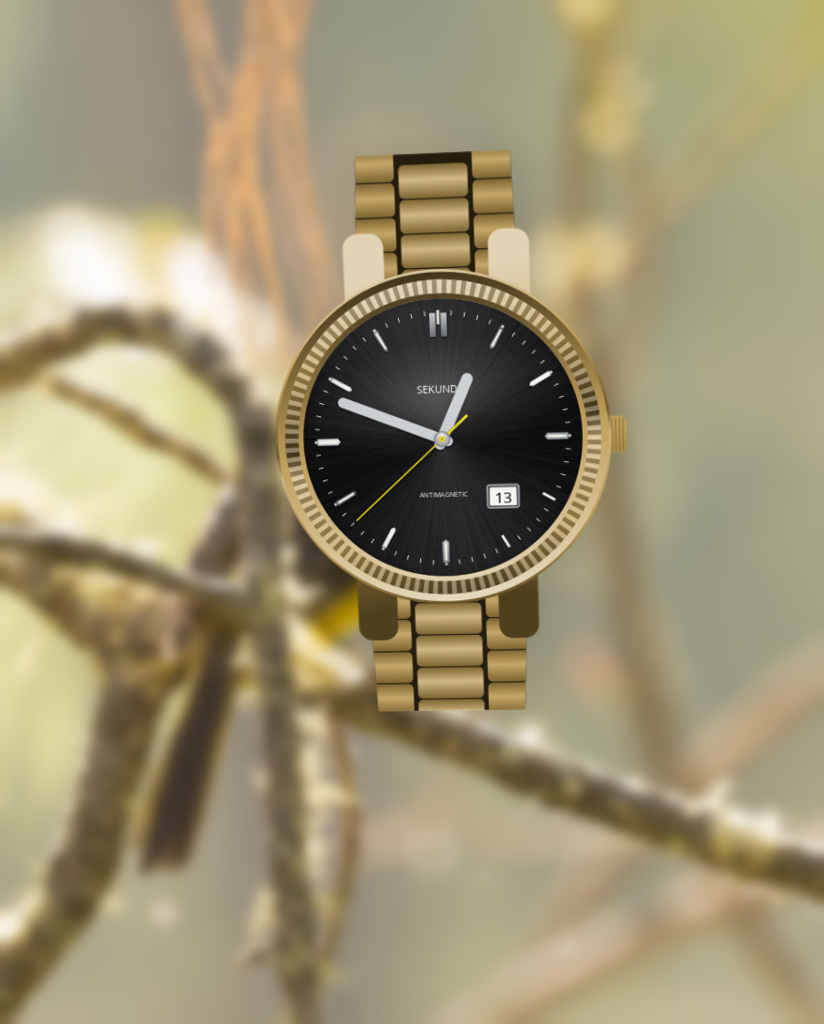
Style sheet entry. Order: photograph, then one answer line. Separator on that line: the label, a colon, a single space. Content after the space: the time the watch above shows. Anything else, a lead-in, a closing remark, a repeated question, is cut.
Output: 12:48:38
